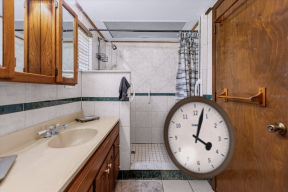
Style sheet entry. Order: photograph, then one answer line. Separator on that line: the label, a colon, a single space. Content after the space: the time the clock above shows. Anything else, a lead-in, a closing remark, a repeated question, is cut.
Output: 4:03
